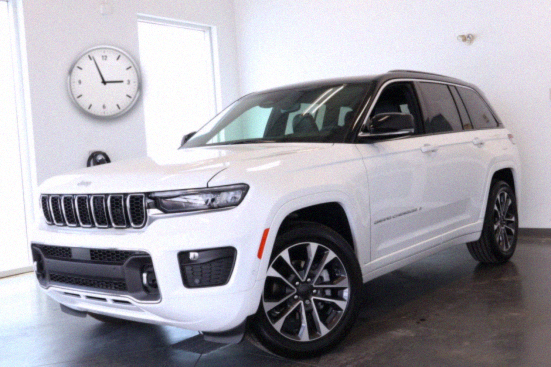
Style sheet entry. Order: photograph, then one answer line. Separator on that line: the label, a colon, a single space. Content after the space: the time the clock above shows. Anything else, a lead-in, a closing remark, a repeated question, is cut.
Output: 2:56
